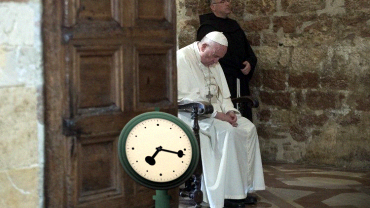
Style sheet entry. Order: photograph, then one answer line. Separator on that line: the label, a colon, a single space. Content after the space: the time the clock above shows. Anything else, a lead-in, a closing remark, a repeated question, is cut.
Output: 7:17
